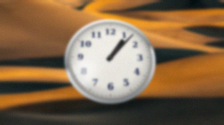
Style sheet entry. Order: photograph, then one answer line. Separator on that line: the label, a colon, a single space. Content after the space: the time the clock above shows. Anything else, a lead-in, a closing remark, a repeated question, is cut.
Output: 1:07
